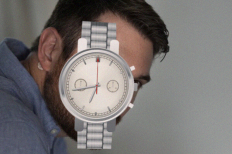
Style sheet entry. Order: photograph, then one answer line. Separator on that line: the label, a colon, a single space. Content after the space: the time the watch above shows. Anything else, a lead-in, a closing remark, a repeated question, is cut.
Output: 6:43
